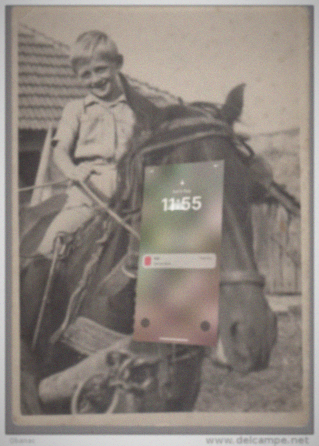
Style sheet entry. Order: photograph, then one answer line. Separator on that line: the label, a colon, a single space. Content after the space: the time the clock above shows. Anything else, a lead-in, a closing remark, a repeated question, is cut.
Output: 11:55
